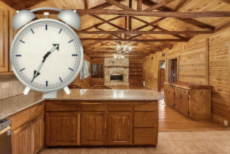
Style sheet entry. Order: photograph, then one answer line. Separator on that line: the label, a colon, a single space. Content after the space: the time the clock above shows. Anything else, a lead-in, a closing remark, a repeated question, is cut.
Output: 1:35
